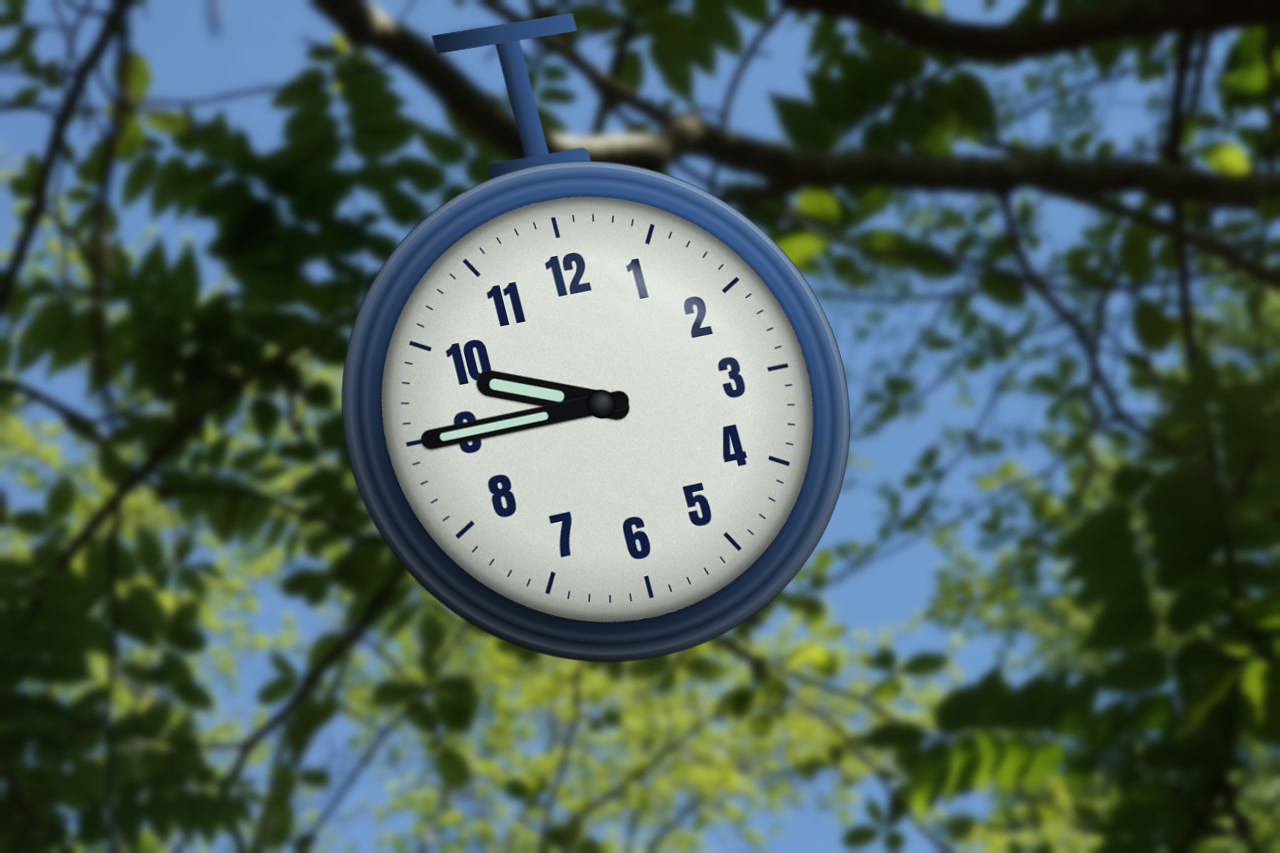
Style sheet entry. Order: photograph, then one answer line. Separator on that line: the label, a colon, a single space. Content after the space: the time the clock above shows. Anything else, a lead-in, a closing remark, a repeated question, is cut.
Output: 9:45
